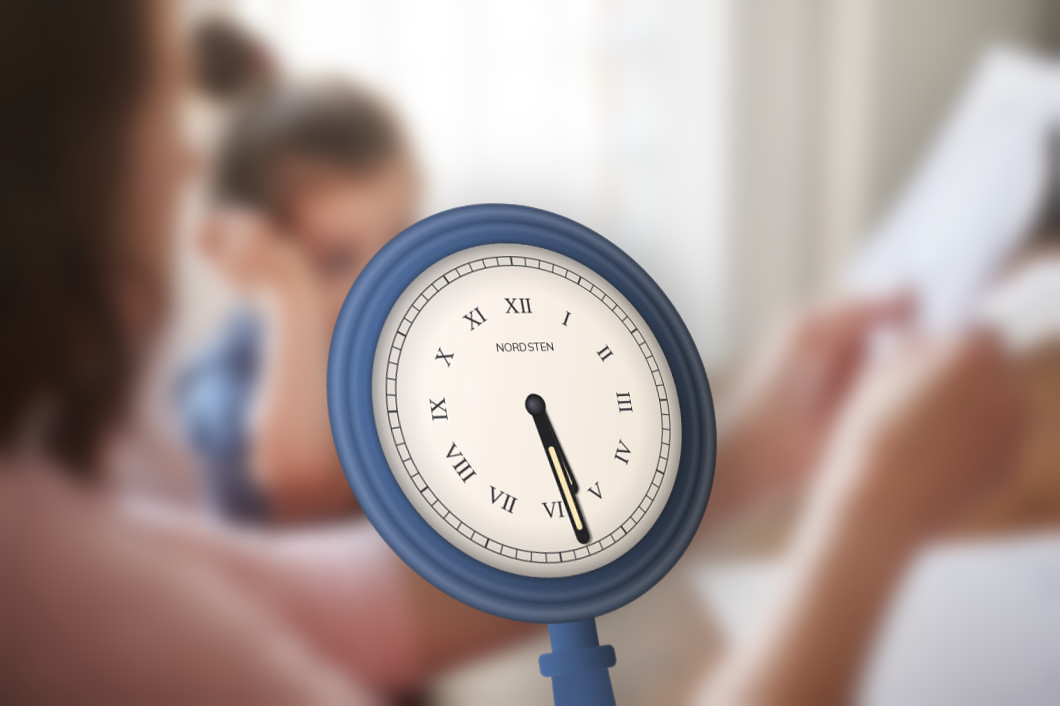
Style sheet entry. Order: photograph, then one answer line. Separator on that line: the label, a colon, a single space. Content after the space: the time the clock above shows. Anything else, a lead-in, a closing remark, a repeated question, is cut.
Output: 5:28
